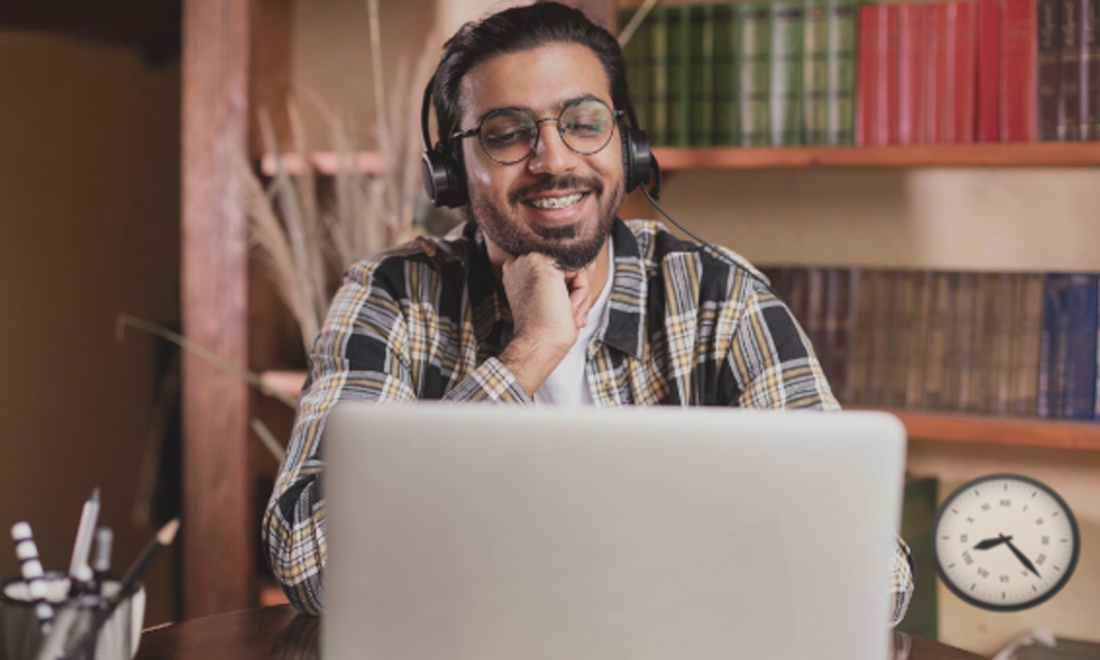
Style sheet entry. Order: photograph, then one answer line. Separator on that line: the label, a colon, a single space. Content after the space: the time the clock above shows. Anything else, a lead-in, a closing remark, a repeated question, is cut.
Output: 8:23
